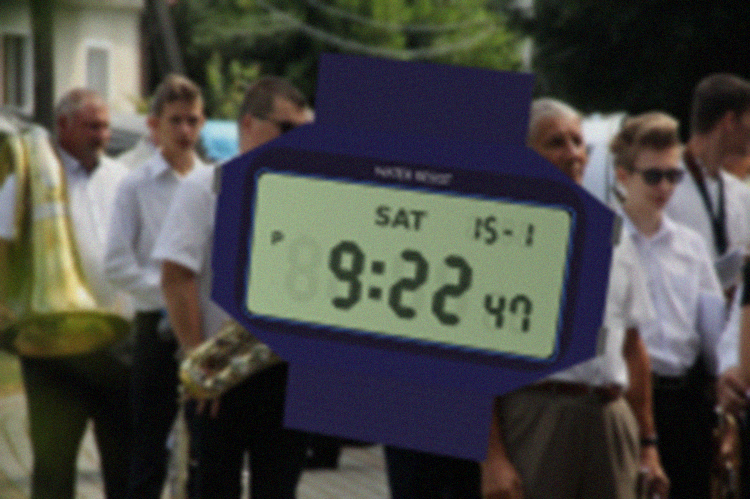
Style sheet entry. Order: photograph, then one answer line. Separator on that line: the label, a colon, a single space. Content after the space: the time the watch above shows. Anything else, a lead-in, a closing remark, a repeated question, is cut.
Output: 9:22:47
